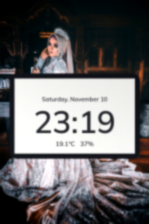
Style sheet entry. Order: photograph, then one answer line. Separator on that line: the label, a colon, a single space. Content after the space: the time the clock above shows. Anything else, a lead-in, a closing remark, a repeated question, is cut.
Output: 23:19
